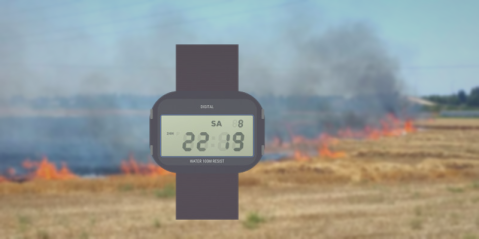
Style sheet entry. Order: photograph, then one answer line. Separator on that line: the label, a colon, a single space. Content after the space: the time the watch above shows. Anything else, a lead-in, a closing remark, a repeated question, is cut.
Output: 22:19
